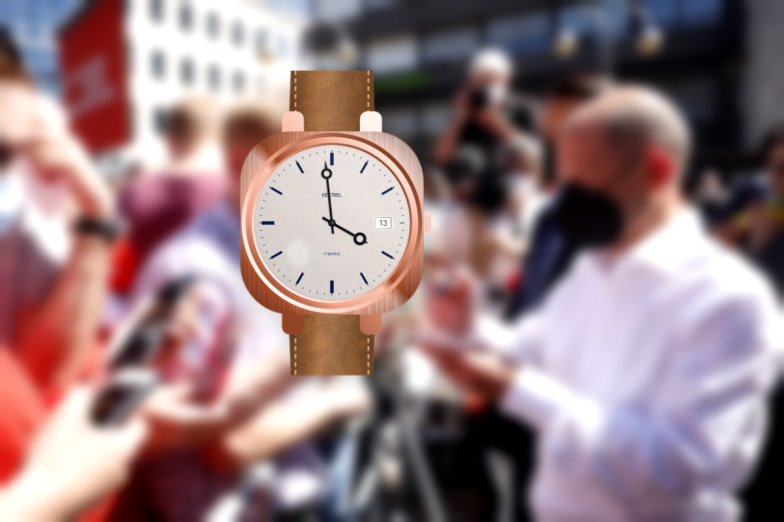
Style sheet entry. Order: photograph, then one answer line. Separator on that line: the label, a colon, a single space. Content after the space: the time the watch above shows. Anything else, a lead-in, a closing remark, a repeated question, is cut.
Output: 3:59
